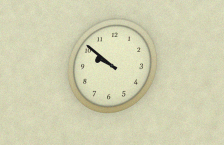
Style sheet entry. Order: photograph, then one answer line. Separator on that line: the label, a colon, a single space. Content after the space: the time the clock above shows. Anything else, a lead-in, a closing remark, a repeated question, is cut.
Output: 9:51
